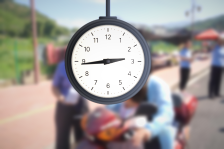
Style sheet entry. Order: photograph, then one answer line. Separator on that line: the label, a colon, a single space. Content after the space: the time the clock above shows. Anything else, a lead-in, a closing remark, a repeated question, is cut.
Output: 2:44
